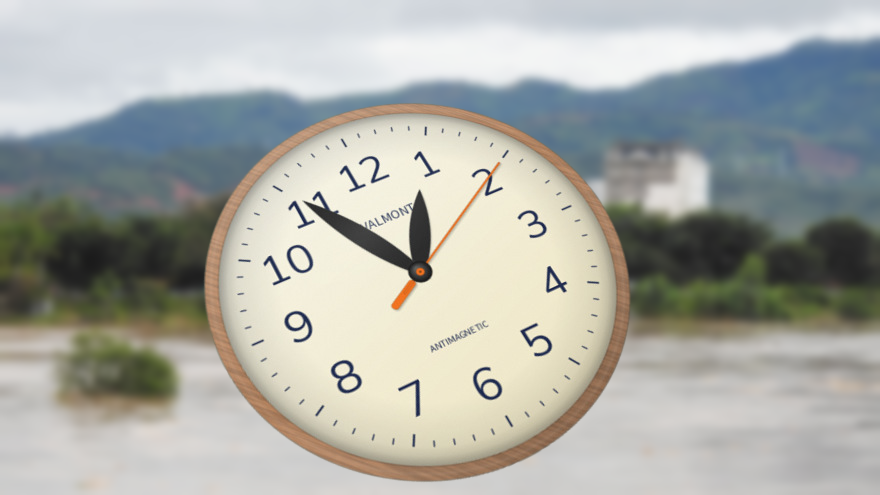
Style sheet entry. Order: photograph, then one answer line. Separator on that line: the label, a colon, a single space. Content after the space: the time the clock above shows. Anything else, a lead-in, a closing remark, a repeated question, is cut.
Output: 12:55:10
